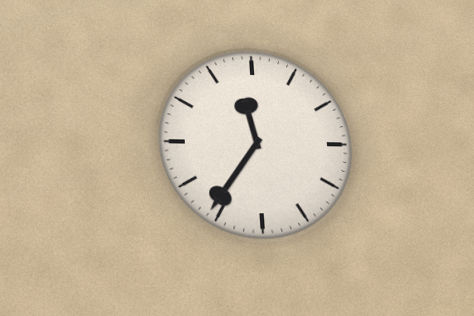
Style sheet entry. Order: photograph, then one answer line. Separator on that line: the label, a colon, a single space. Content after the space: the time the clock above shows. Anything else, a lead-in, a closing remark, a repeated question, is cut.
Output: 11:36
